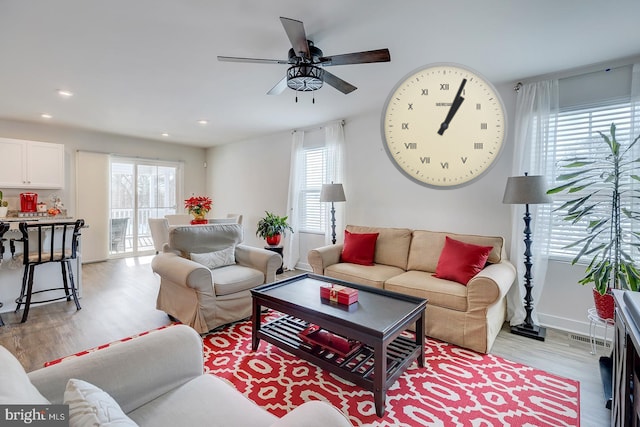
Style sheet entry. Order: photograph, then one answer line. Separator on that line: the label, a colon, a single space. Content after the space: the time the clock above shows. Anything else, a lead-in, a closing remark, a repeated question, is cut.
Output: 1:04
